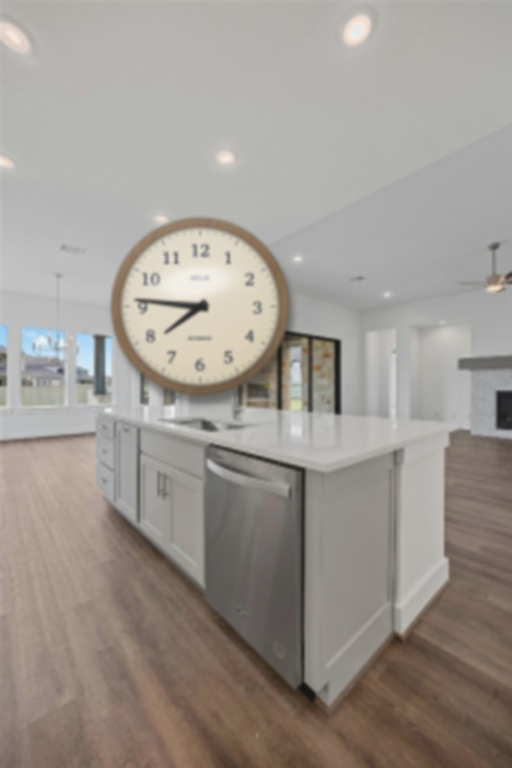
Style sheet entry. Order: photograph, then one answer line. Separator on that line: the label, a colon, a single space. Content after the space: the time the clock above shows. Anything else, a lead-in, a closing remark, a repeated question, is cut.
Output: 7:46
